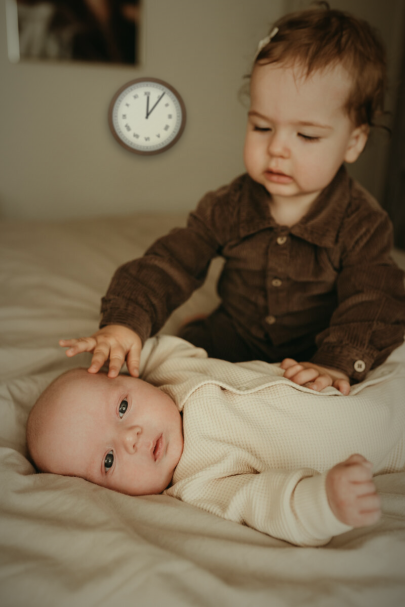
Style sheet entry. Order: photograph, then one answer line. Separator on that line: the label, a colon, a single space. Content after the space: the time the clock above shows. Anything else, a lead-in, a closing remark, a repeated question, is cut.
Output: 12:06
